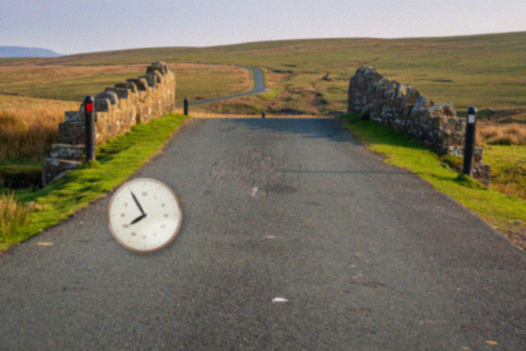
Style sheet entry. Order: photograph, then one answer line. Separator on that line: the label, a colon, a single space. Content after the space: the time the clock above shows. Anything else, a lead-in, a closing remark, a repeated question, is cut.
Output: 7:55
